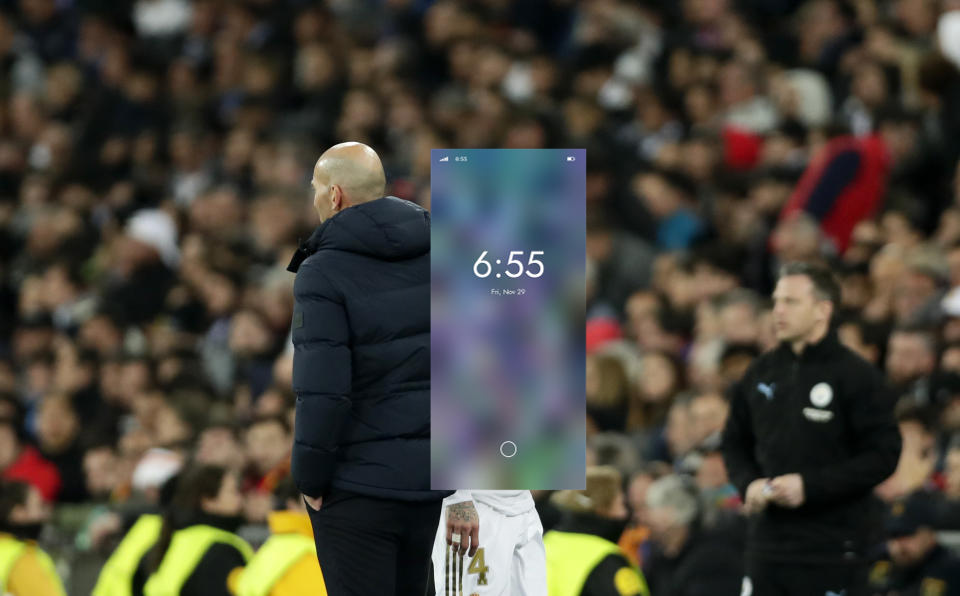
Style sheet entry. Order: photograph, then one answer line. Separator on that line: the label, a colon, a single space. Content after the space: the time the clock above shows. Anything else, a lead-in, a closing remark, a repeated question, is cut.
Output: 6:55
